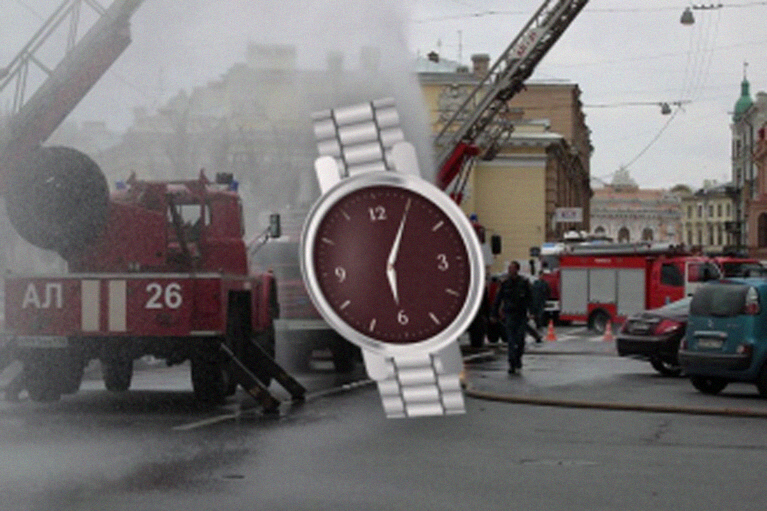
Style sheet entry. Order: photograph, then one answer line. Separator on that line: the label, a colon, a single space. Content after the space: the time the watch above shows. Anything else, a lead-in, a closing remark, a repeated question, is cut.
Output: 6:05
